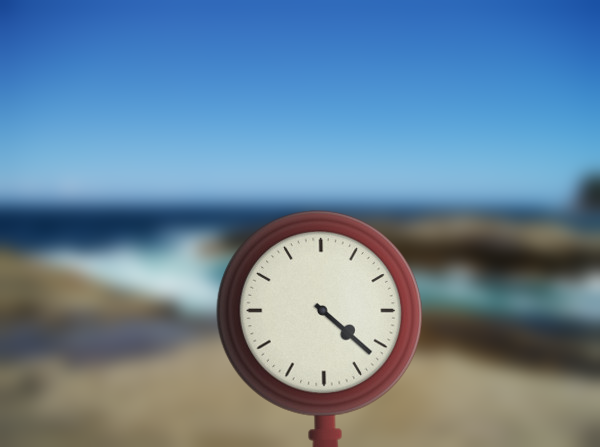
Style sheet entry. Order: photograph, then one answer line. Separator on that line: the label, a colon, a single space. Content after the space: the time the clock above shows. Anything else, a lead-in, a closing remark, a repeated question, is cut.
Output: 4:22
